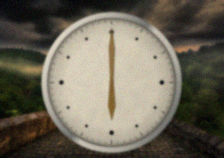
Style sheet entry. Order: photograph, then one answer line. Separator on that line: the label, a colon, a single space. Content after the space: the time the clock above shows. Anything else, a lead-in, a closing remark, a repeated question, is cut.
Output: 6:00
